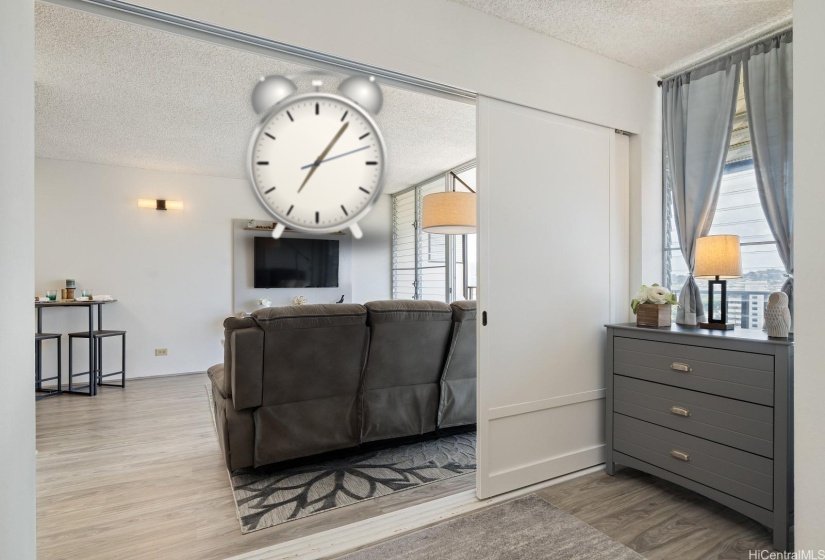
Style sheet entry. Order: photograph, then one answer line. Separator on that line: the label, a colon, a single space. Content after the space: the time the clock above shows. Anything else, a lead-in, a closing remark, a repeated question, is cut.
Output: 7:06:12
